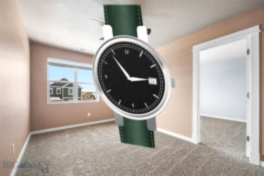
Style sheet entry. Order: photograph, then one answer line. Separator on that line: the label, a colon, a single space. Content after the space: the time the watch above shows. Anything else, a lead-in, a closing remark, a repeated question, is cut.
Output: 2:54
